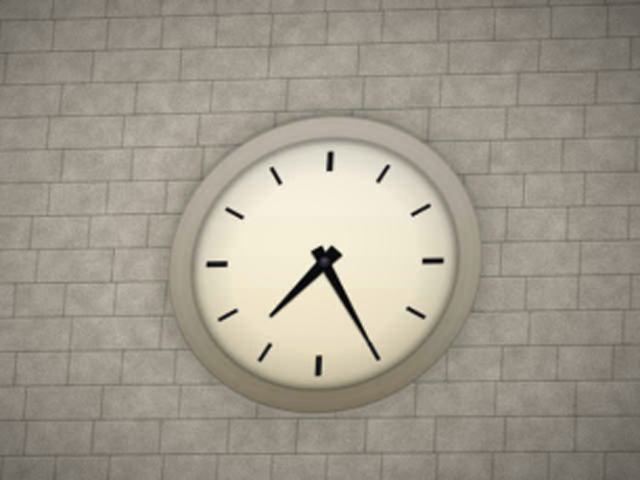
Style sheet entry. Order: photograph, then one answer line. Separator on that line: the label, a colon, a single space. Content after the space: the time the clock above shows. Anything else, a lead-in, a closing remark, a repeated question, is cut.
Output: 7:25
